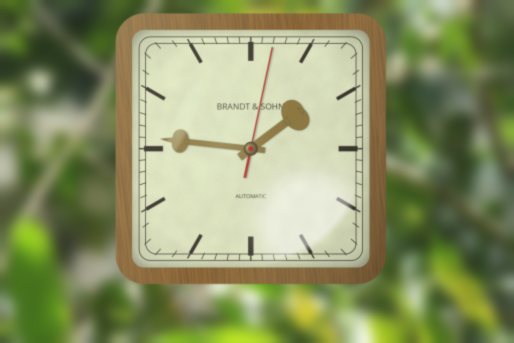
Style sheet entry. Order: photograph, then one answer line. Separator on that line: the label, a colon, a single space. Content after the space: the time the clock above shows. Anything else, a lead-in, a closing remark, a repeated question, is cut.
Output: 1:46:02
